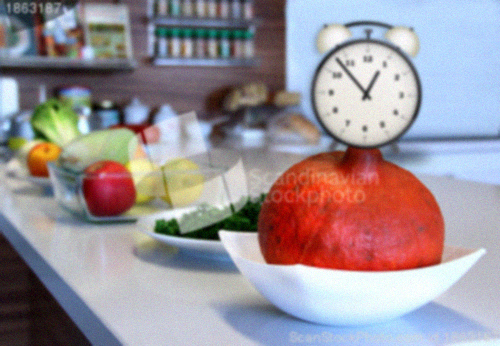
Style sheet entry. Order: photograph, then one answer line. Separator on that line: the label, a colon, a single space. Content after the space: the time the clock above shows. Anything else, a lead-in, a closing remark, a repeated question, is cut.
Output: 12:53
